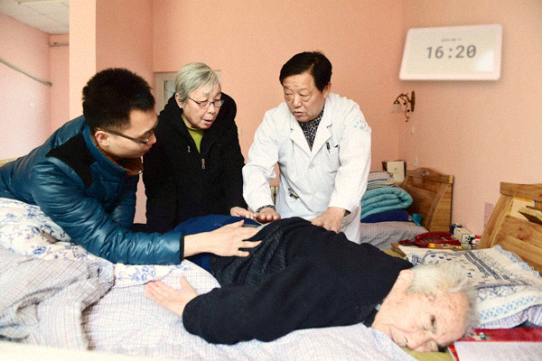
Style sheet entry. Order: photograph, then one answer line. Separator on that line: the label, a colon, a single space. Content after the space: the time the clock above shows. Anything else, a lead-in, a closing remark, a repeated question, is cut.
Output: 16:20
